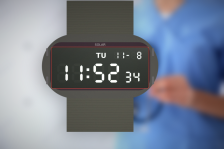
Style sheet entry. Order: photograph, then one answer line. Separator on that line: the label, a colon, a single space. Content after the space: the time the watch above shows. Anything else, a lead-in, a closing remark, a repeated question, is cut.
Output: 11:52:34
